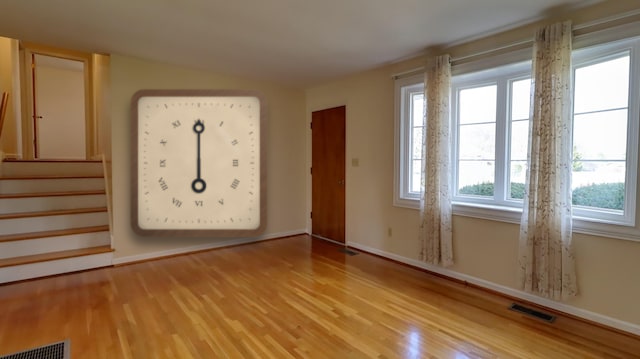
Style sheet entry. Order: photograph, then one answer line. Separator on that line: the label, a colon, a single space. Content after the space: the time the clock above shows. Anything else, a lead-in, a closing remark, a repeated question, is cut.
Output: 6:00
